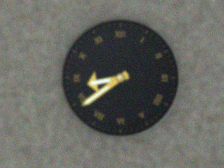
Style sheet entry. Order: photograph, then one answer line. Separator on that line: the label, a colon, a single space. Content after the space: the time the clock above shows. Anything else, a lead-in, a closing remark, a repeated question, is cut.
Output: 8:39
